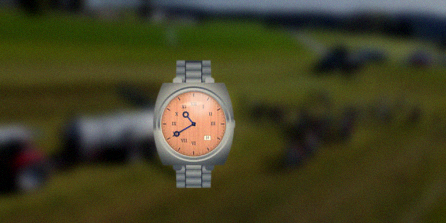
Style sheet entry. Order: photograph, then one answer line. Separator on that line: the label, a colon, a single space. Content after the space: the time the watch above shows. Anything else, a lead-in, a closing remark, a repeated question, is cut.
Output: 10:40
